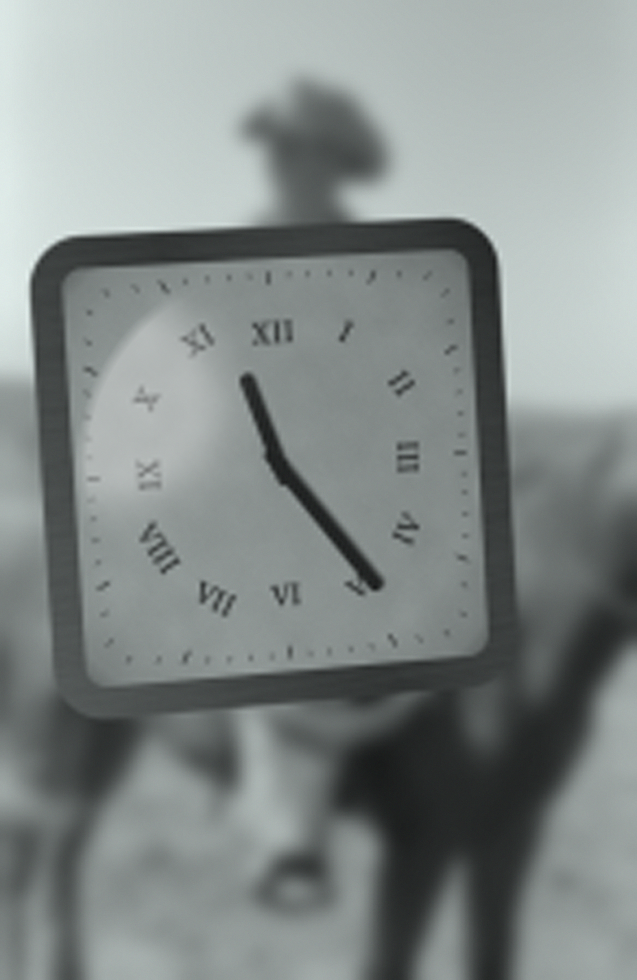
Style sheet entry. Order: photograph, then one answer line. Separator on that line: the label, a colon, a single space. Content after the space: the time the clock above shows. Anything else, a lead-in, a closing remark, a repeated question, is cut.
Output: 11:24
